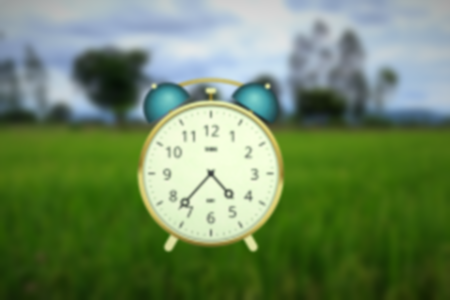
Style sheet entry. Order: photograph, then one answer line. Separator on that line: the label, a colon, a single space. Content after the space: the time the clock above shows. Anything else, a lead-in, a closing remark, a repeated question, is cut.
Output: 4:37
